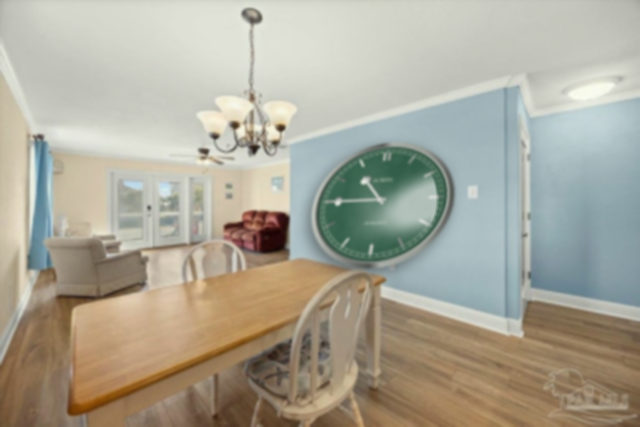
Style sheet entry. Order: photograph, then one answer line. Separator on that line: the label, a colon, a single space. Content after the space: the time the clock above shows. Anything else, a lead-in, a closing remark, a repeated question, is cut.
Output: 10:45
